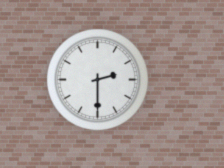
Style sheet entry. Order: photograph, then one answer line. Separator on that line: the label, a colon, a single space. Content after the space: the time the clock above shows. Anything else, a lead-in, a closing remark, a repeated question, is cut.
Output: 2:30
